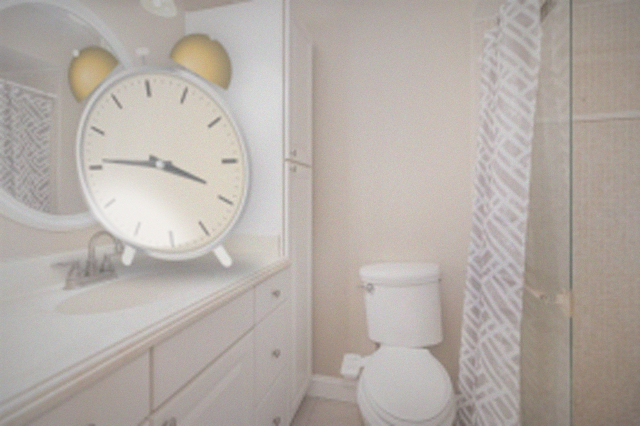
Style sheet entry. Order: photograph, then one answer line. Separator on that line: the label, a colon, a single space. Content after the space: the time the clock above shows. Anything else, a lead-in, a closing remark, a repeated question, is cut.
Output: 3:46
